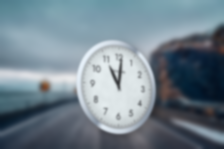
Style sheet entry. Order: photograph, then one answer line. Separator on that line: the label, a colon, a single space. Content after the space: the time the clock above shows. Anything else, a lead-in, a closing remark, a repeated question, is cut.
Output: 11:01
